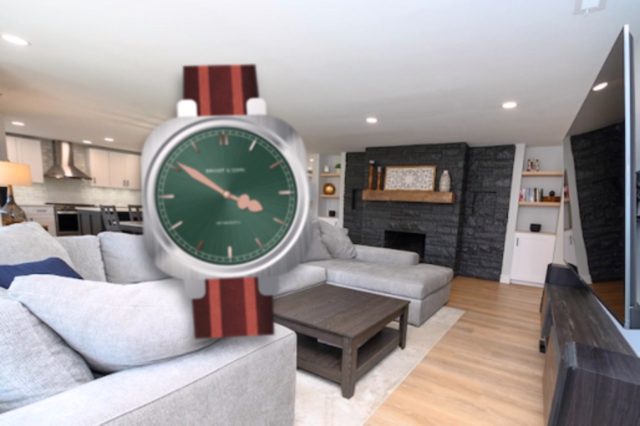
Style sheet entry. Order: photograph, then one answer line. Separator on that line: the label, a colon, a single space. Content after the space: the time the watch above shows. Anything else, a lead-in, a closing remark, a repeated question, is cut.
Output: 3:51
